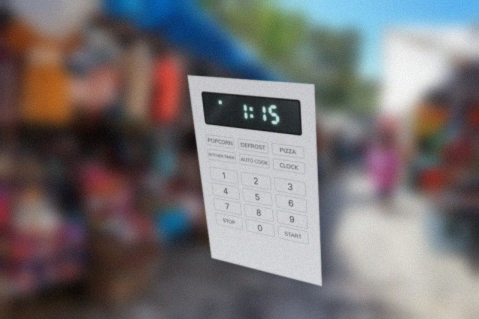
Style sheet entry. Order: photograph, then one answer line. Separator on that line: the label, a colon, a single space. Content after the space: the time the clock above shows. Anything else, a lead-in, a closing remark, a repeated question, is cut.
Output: 1:15
